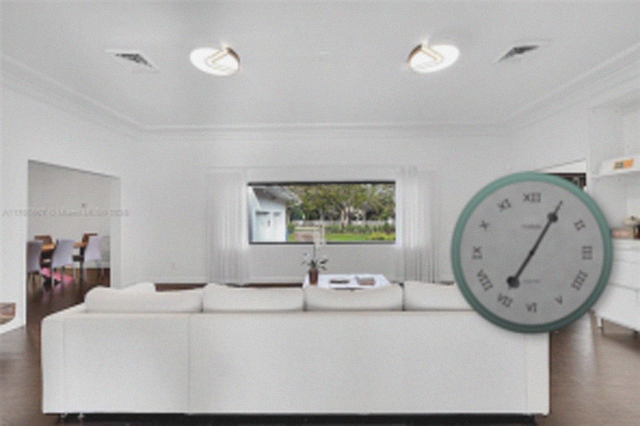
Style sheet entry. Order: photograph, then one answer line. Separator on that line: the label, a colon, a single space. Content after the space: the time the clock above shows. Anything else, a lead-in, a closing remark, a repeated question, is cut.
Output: 7:05
